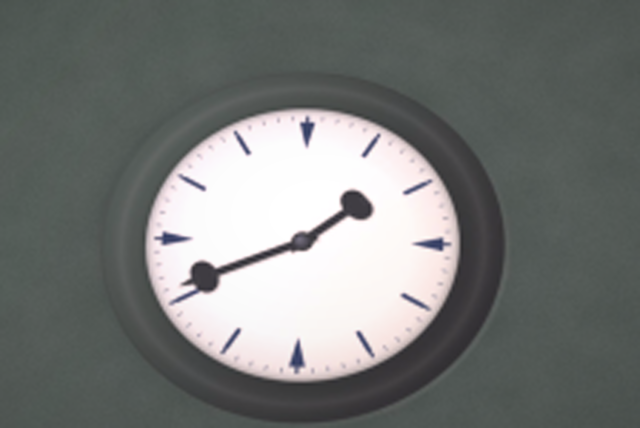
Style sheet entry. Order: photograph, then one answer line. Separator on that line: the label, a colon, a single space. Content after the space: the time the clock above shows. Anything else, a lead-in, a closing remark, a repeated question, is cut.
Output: 1:41
